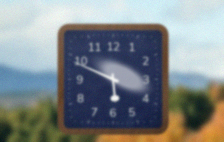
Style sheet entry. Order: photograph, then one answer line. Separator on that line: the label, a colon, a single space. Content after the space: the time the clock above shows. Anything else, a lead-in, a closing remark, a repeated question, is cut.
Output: 5:49
